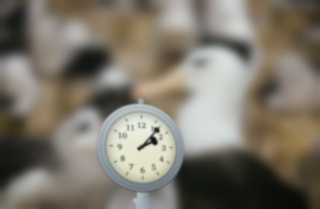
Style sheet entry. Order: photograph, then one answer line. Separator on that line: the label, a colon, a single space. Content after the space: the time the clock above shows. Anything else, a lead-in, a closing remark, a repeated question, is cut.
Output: 2:07
